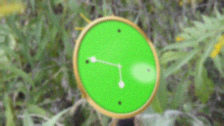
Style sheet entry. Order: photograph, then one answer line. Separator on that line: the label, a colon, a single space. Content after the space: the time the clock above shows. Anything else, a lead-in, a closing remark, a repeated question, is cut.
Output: 5:46
